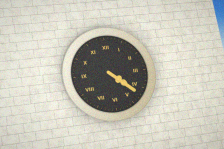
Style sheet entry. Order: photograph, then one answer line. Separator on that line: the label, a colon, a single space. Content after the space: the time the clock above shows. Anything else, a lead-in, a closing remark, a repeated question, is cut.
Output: 4:22
